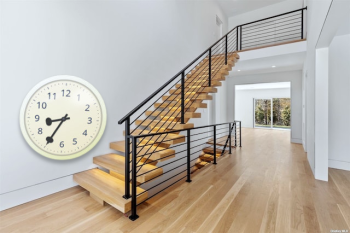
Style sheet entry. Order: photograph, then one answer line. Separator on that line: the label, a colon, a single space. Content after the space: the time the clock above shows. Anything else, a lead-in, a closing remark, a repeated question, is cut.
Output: 8:35
